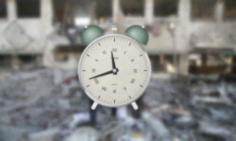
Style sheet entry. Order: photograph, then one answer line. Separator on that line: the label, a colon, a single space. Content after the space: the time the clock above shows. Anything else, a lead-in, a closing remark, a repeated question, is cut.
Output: 11:42
